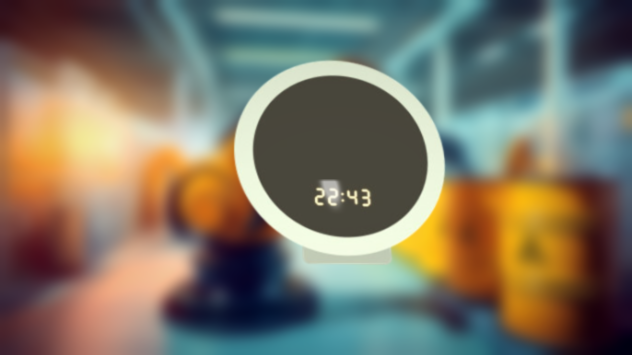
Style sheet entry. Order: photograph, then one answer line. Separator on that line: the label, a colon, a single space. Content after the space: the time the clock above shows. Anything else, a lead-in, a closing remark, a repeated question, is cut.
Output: 22:43
